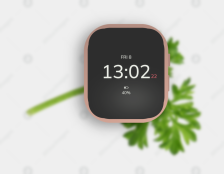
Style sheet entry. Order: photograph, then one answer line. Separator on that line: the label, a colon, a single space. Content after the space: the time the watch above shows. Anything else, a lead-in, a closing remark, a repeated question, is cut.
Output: 13:02
